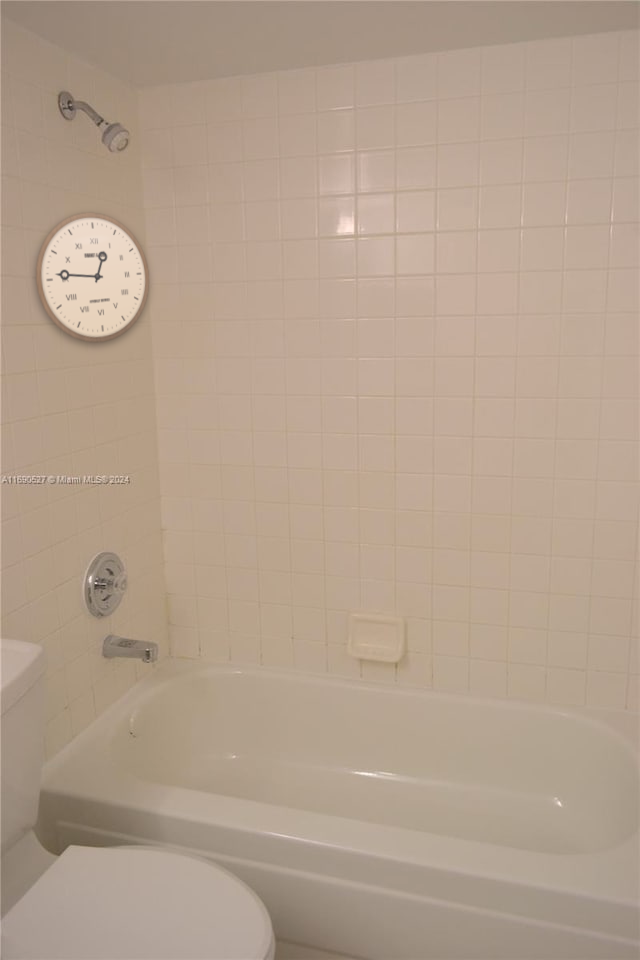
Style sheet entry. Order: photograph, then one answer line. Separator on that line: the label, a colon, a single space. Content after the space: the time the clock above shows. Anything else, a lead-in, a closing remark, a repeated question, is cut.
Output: 12:46
